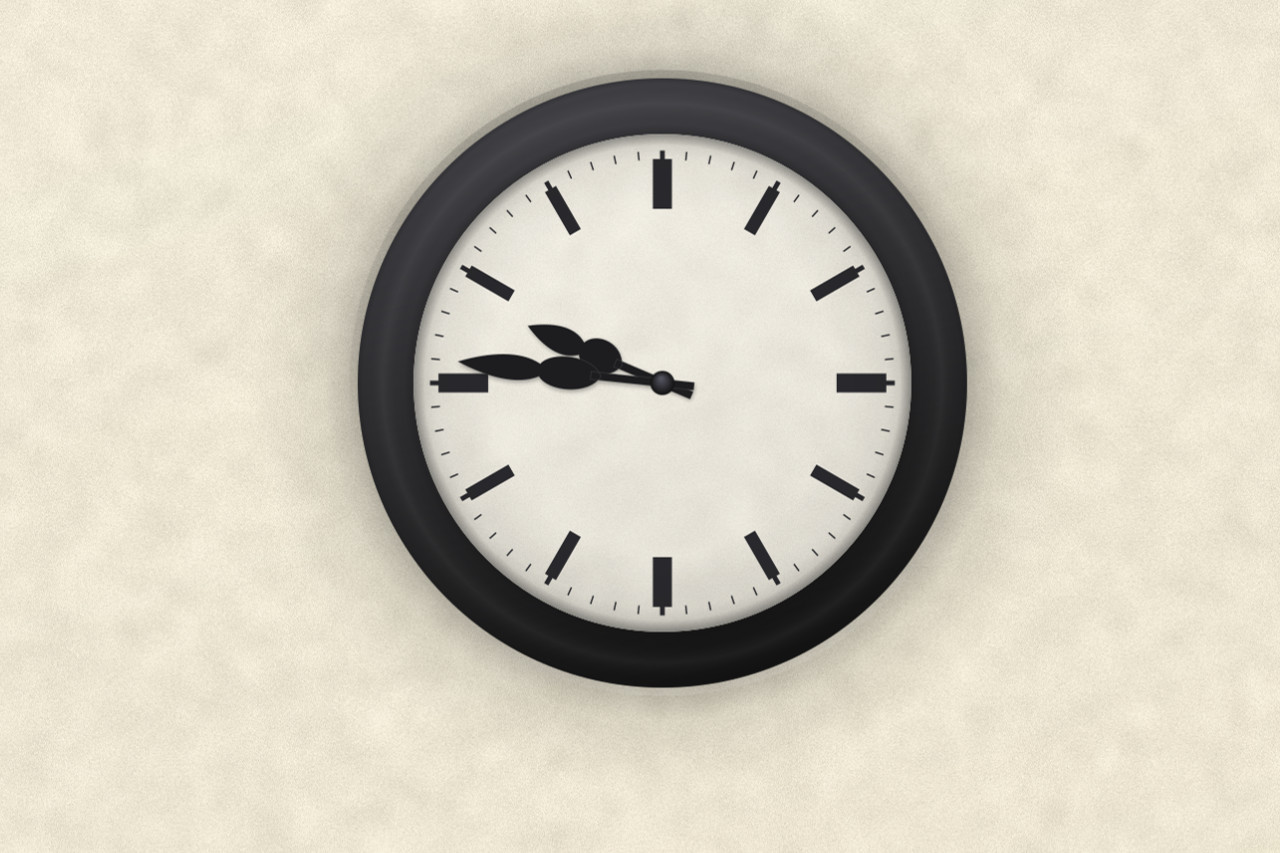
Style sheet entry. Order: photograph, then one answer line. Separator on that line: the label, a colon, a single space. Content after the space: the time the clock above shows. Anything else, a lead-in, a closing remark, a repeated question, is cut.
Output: 9:46
